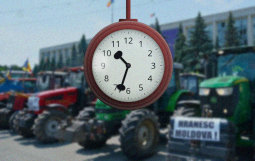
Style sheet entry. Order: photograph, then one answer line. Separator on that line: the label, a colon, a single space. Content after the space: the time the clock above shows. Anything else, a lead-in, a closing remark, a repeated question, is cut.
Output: 10:33
